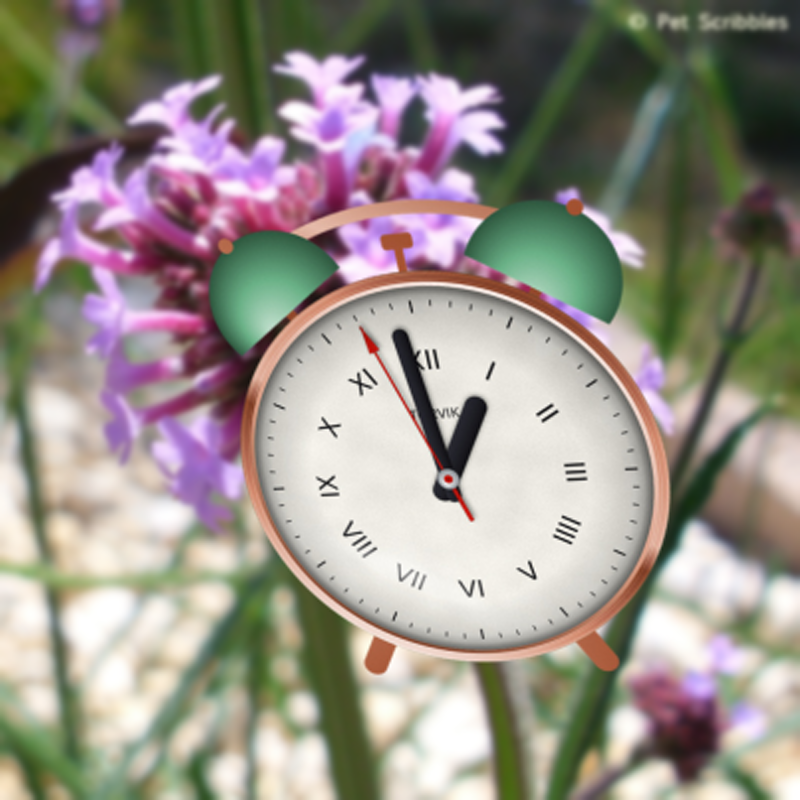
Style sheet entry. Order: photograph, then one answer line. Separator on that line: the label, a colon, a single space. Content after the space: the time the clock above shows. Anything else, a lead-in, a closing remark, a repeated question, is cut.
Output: 12:58:57
